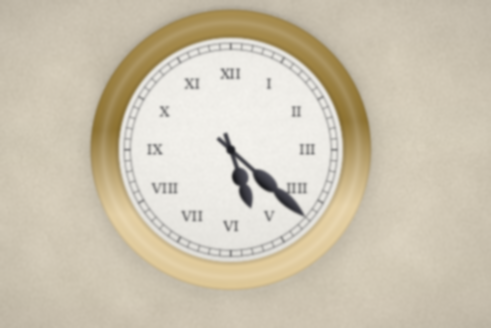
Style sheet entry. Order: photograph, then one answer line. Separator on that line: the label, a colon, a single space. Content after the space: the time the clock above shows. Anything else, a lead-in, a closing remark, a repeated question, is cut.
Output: 5:22
